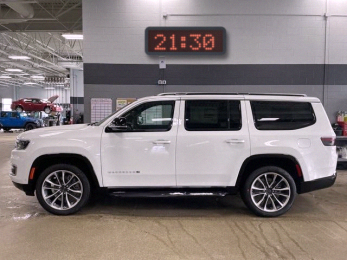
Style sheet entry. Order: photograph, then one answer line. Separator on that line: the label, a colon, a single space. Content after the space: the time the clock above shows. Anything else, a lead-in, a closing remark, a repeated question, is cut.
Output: 21:30
